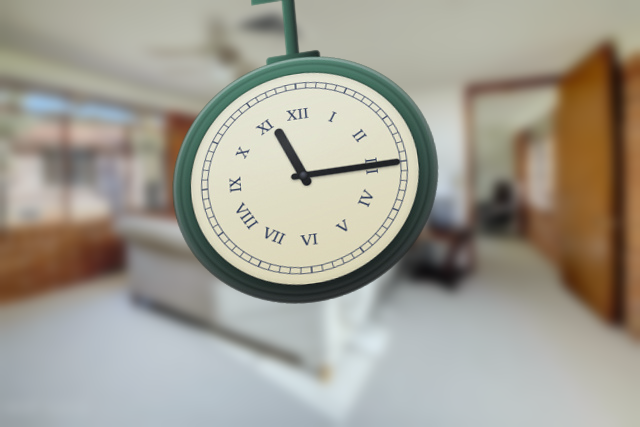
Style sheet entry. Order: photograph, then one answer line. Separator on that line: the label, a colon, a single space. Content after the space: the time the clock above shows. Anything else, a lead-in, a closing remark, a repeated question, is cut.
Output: 11:15
